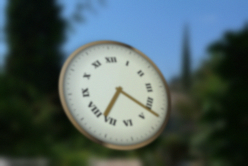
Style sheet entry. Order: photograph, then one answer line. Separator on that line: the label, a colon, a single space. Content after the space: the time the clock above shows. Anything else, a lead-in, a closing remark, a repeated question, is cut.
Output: 7:22
